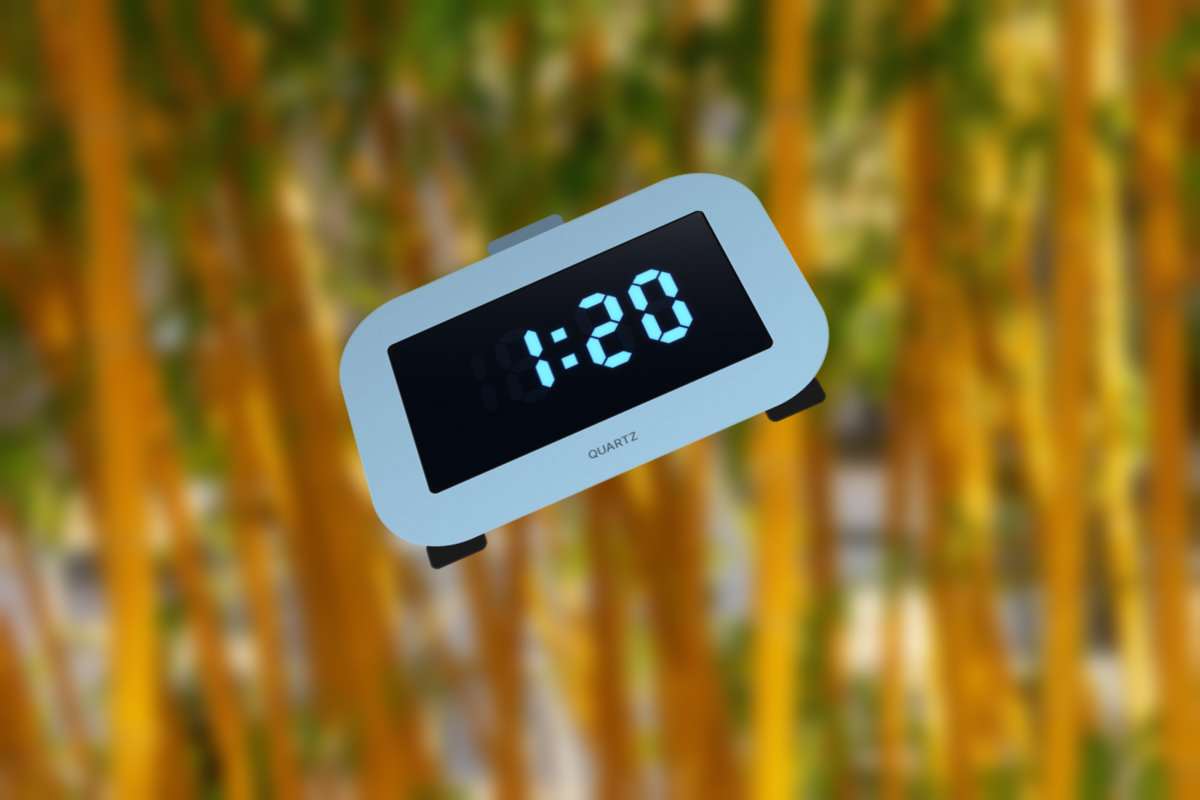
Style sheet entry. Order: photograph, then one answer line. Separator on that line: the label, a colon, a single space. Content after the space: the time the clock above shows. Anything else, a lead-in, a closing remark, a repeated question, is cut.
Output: 1:20
